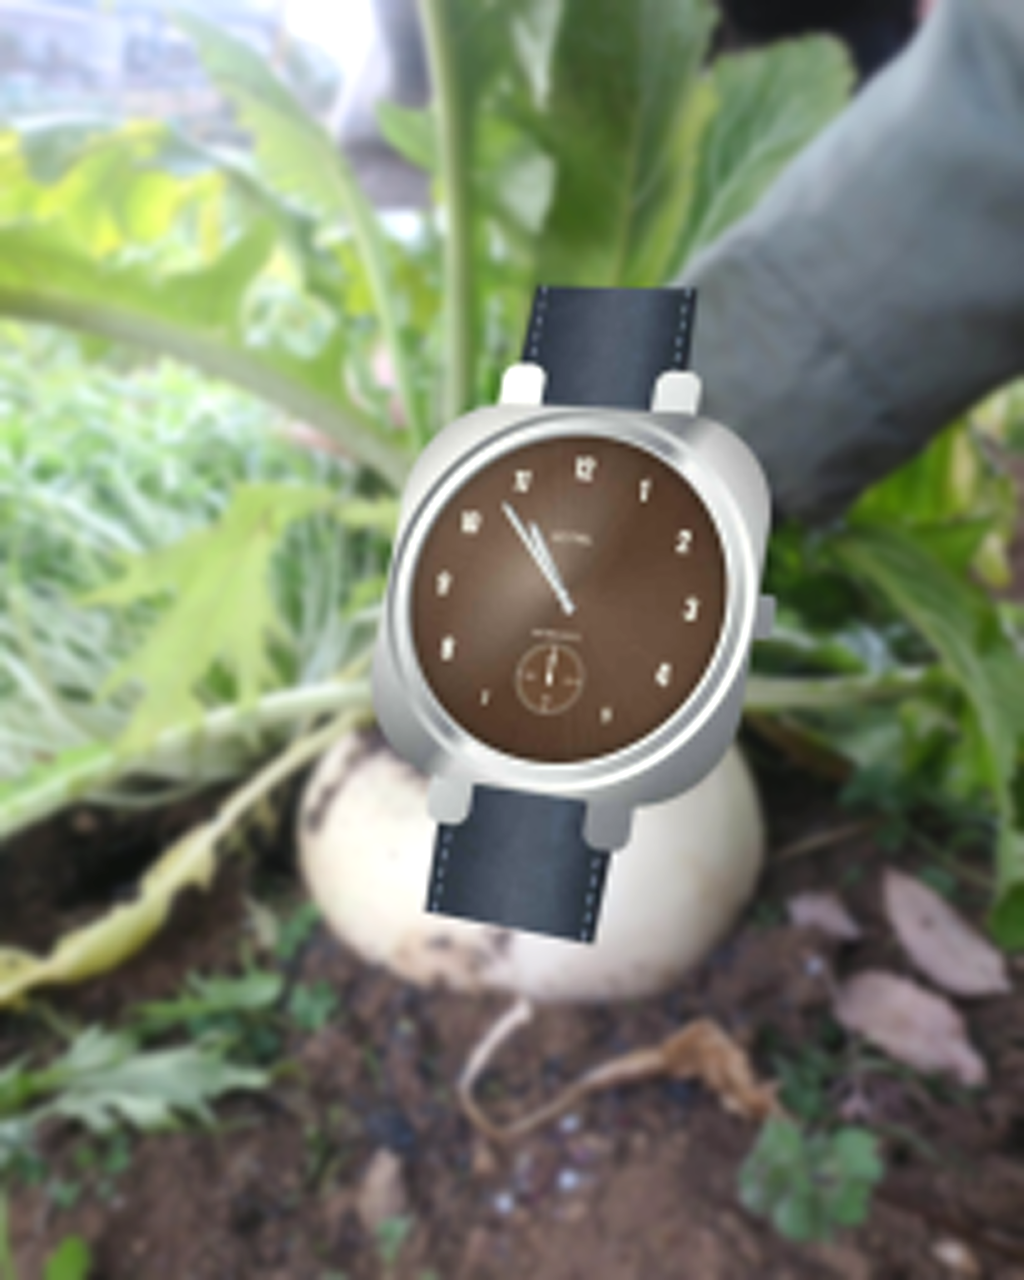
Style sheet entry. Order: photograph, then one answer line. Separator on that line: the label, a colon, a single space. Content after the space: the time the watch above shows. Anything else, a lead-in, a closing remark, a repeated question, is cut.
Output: 10:53
